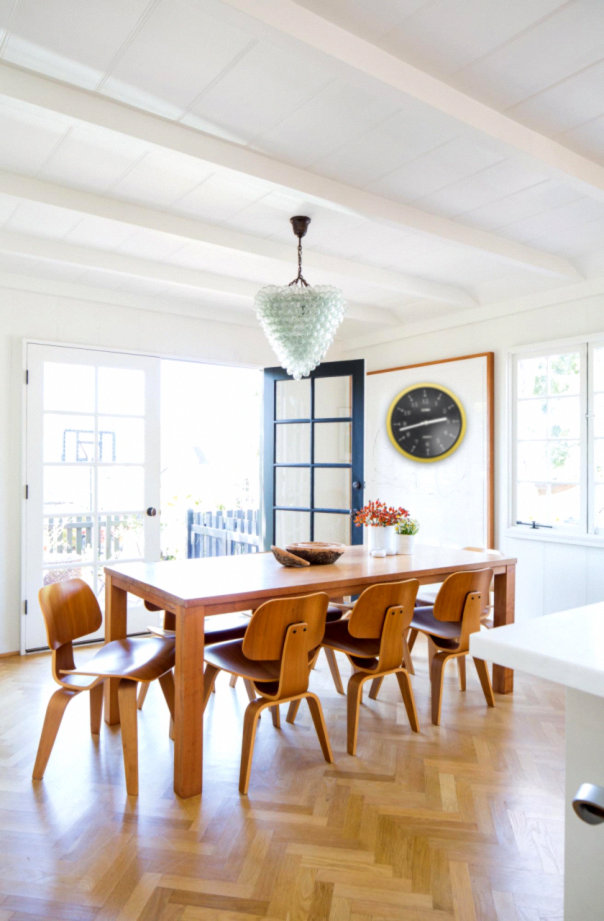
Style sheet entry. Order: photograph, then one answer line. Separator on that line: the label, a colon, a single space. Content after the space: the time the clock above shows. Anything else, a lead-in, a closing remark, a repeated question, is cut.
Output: 2:43
